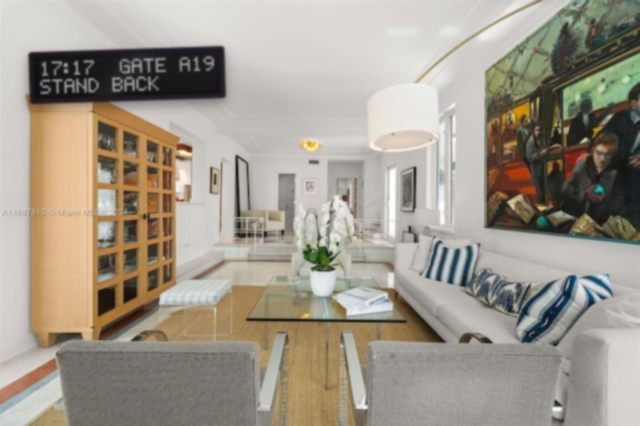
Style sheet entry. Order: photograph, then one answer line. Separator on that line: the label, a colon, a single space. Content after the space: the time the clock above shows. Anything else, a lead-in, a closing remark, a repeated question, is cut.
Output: 17:17
